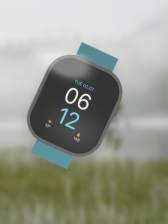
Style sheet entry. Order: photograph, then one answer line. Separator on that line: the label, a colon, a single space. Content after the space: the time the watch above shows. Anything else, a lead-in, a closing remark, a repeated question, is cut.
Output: 6:12
